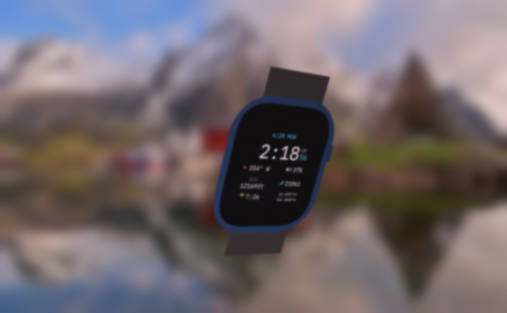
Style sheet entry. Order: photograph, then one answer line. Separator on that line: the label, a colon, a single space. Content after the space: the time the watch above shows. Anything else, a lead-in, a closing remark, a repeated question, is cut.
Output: 2:18
